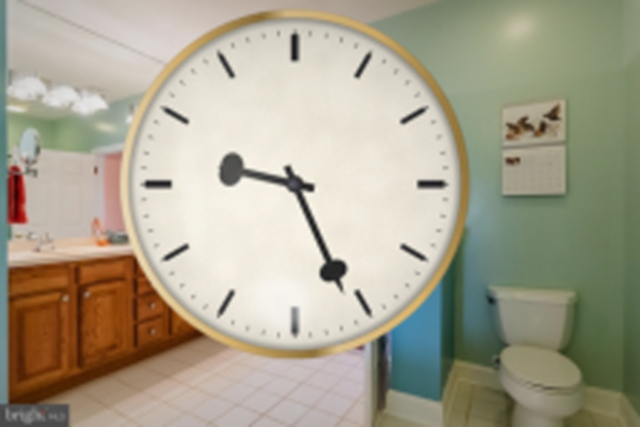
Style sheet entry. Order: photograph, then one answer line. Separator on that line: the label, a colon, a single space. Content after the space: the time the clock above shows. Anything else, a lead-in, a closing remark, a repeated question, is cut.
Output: 9:26
